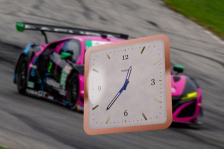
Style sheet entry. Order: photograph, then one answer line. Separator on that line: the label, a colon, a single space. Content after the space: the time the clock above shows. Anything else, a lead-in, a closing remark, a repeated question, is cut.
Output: 12:37
